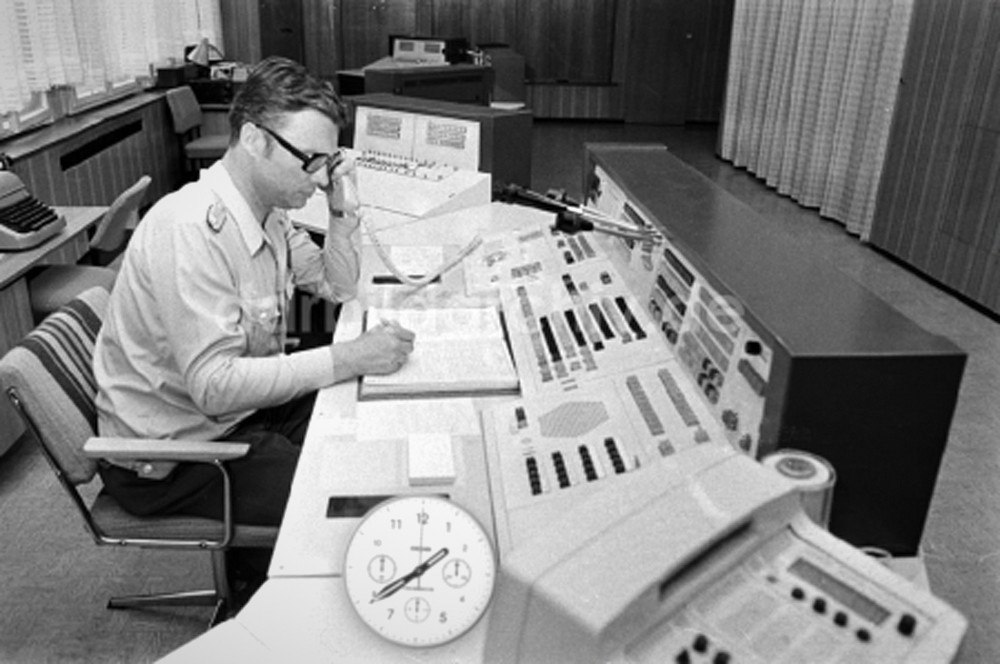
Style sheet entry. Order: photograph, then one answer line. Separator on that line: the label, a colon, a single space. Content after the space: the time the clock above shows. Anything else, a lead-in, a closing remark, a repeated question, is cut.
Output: 1:39
